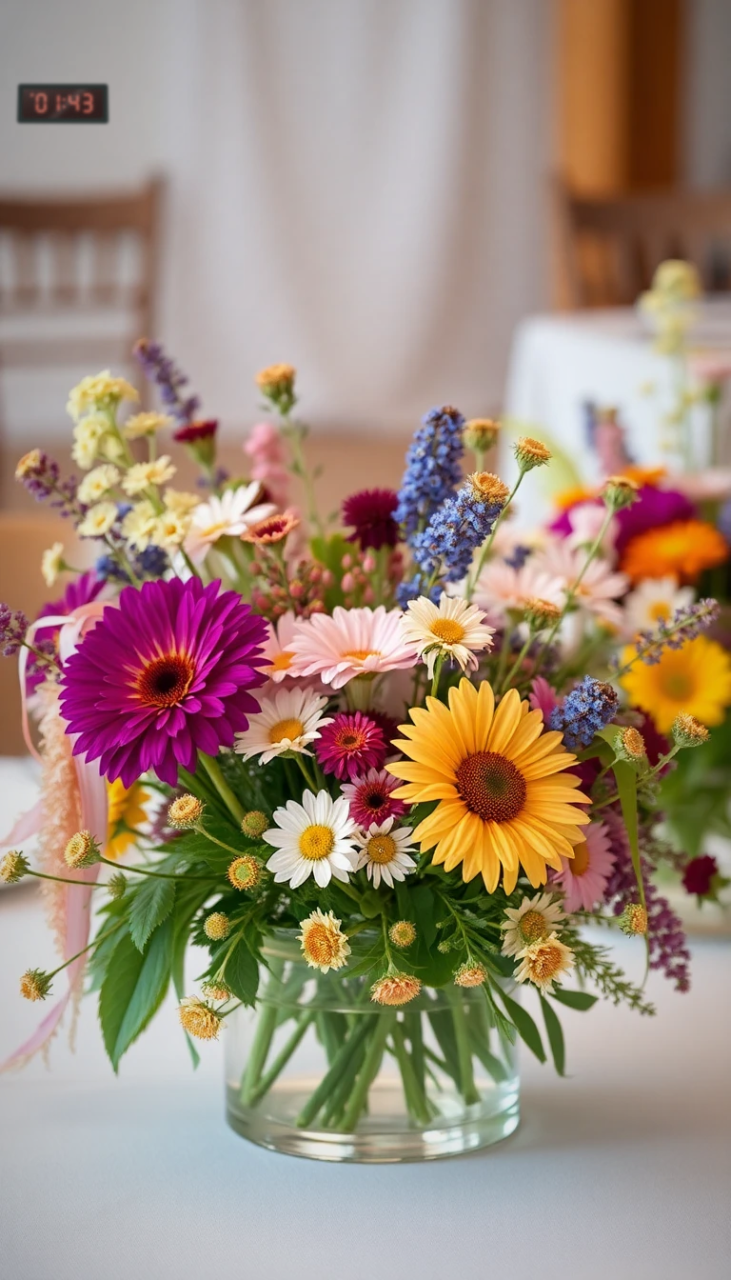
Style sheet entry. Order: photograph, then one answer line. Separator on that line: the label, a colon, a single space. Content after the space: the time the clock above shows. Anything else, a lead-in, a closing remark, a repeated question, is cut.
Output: 1:43
